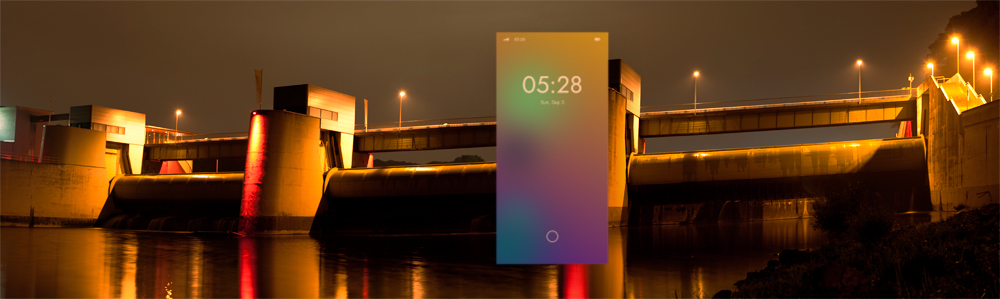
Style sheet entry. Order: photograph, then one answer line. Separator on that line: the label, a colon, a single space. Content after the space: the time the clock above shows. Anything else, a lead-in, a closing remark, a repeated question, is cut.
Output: 5:28
